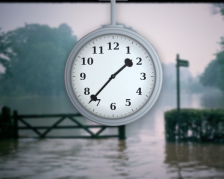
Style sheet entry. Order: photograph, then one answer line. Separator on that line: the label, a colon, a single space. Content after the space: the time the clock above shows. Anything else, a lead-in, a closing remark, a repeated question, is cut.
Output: 1:37
